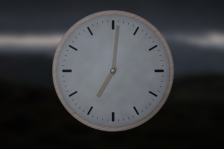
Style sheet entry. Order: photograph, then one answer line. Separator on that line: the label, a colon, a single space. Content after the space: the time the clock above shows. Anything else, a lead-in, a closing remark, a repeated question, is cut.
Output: 7:01
